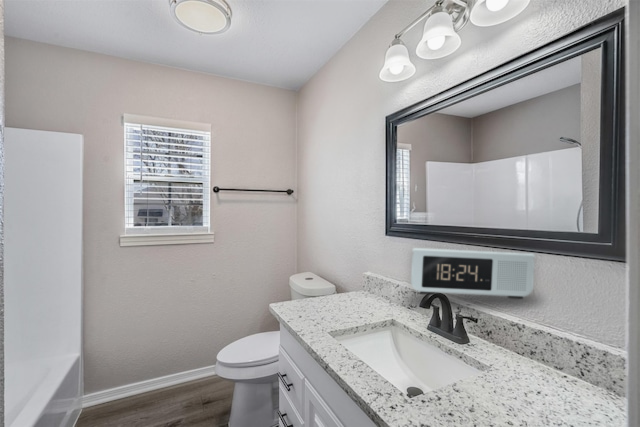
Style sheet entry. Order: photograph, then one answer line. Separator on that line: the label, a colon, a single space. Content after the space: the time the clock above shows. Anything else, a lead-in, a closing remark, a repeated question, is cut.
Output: 18:24
